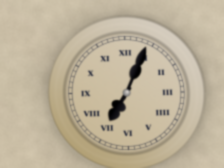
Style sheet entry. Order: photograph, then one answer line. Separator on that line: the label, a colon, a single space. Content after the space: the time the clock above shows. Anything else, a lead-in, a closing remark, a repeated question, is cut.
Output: 7:04
